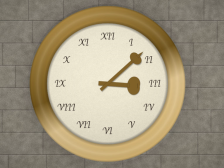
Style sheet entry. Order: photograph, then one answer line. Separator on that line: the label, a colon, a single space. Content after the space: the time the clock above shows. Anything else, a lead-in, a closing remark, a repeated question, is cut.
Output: 3:08
